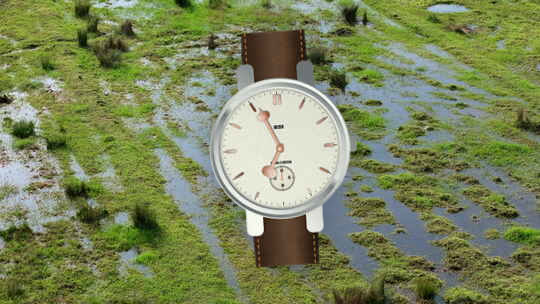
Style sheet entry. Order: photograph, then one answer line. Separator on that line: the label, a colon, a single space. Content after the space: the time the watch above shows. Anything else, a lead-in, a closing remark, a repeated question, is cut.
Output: 6:56
